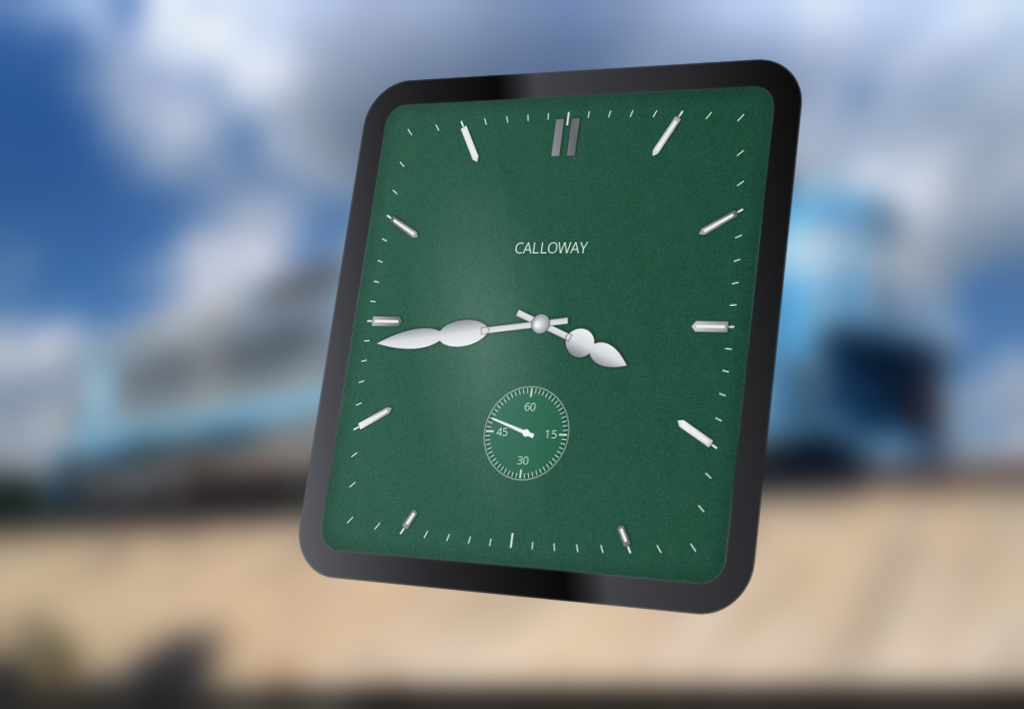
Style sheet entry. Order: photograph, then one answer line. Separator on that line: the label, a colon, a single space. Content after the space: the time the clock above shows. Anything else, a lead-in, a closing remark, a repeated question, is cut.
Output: 3:43:48
